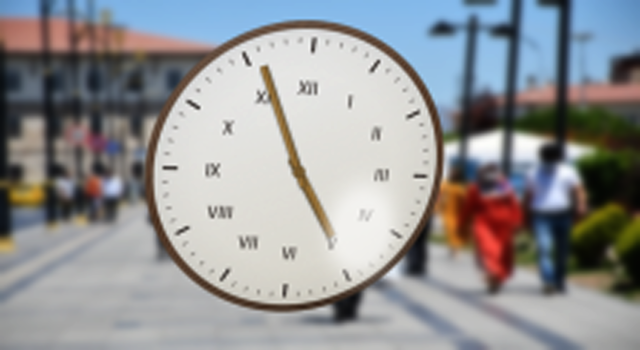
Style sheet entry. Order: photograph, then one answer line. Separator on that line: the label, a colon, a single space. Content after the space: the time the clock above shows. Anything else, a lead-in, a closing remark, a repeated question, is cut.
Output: 4:56
